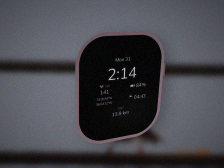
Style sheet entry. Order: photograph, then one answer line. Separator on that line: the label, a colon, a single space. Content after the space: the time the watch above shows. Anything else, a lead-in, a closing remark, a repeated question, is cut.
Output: 2:14
